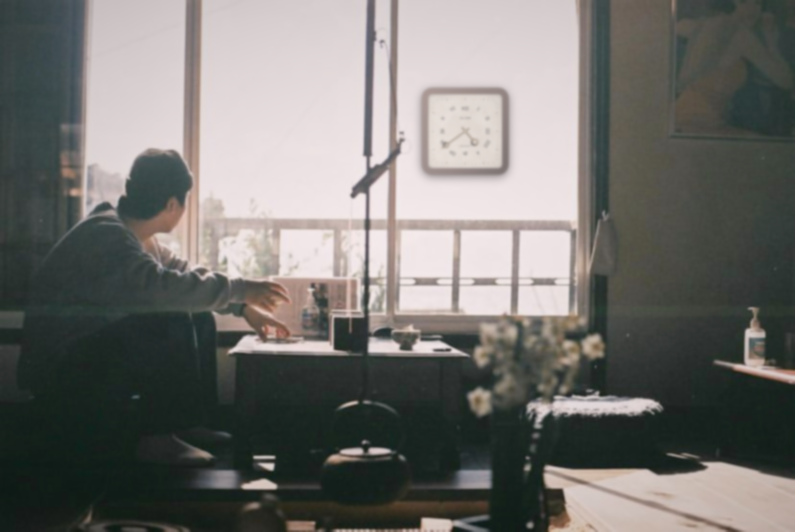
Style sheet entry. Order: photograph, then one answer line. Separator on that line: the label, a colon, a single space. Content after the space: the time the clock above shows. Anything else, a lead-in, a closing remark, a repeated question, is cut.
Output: 4:39
